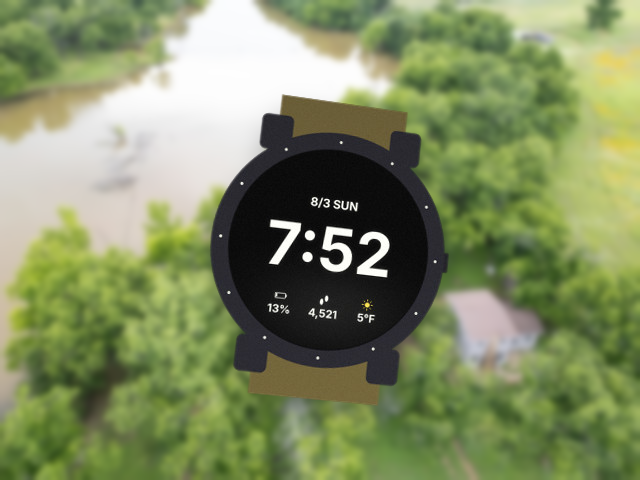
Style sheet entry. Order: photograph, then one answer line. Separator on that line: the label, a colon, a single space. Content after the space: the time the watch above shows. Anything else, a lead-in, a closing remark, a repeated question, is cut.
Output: 7:52
